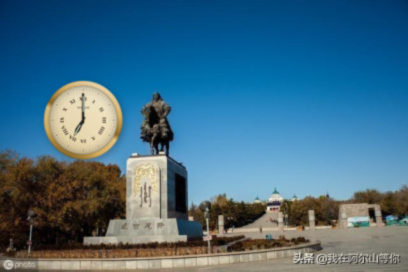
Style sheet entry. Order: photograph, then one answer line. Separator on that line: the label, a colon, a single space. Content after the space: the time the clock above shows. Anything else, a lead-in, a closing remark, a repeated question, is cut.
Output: 7:00
